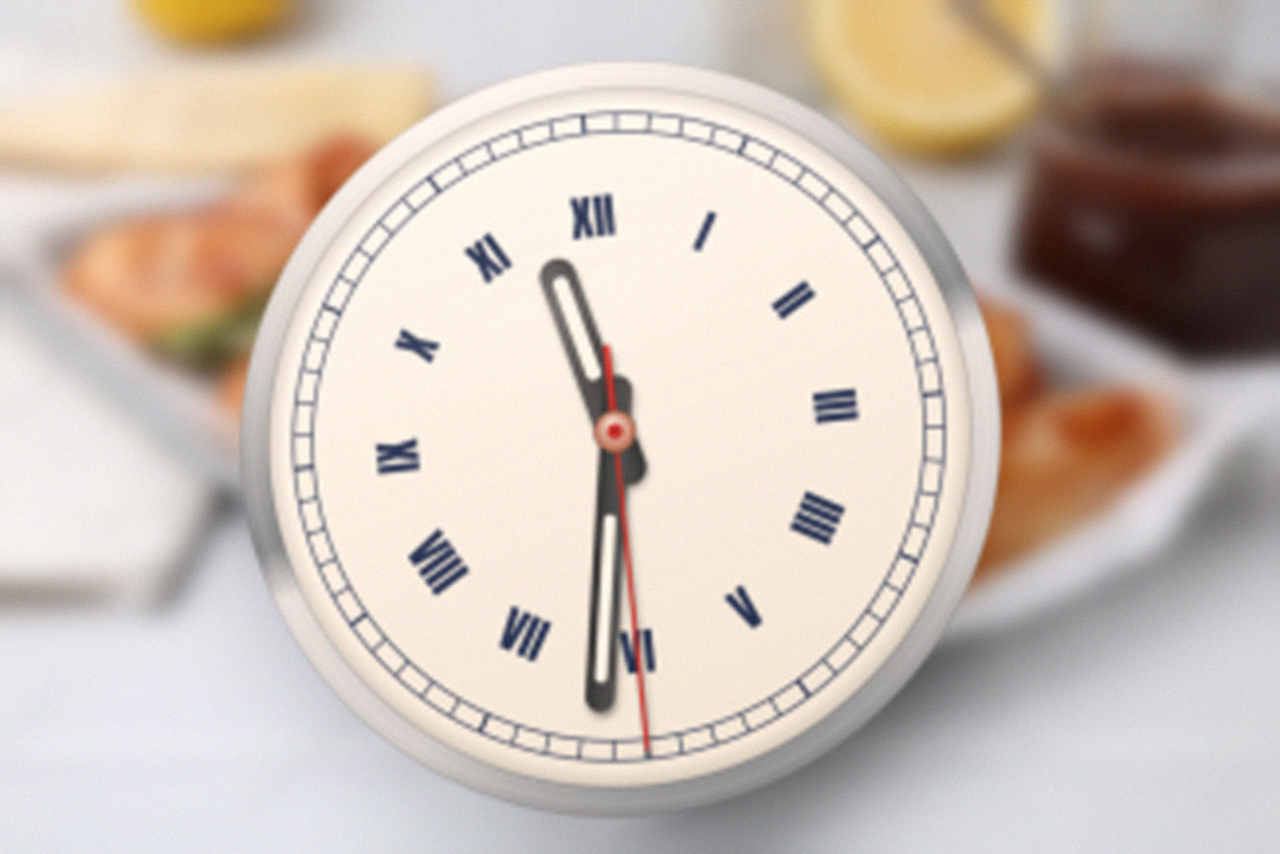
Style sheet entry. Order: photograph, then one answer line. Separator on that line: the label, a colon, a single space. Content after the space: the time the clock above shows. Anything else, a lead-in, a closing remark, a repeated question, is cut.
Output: 11:31:30
